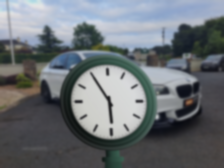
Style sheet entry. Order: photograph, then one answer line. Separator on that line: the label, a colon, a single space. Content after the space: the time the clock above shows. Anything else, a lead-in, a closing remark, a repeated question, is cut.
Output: 5:55
